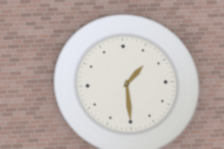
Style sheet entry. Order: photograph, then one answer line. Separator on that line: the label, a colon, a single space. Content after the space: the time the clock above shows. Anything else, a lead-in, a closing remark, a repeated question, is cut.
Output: 1:30
